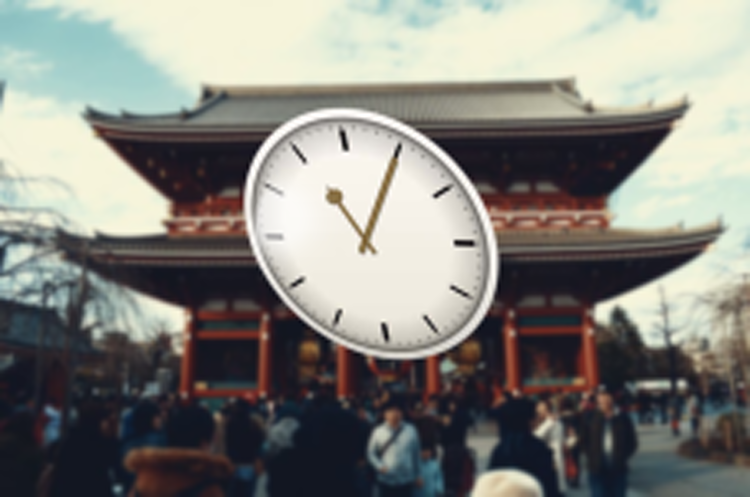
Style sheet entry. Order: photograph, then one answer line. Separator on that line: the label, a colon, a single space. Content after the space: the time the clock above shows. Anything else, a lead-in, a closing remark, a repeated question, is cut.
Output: 11:05
